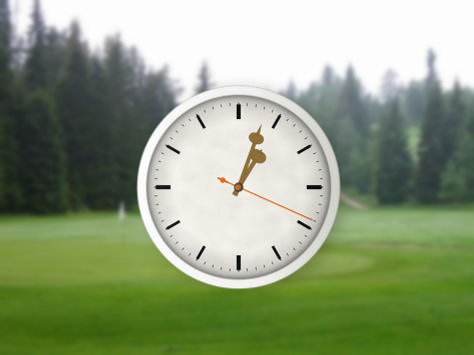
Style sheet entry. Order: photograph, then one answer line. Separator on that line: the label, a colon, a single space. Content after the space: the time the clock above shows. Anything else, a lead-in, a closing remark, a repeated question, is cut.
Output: 1:03:19
